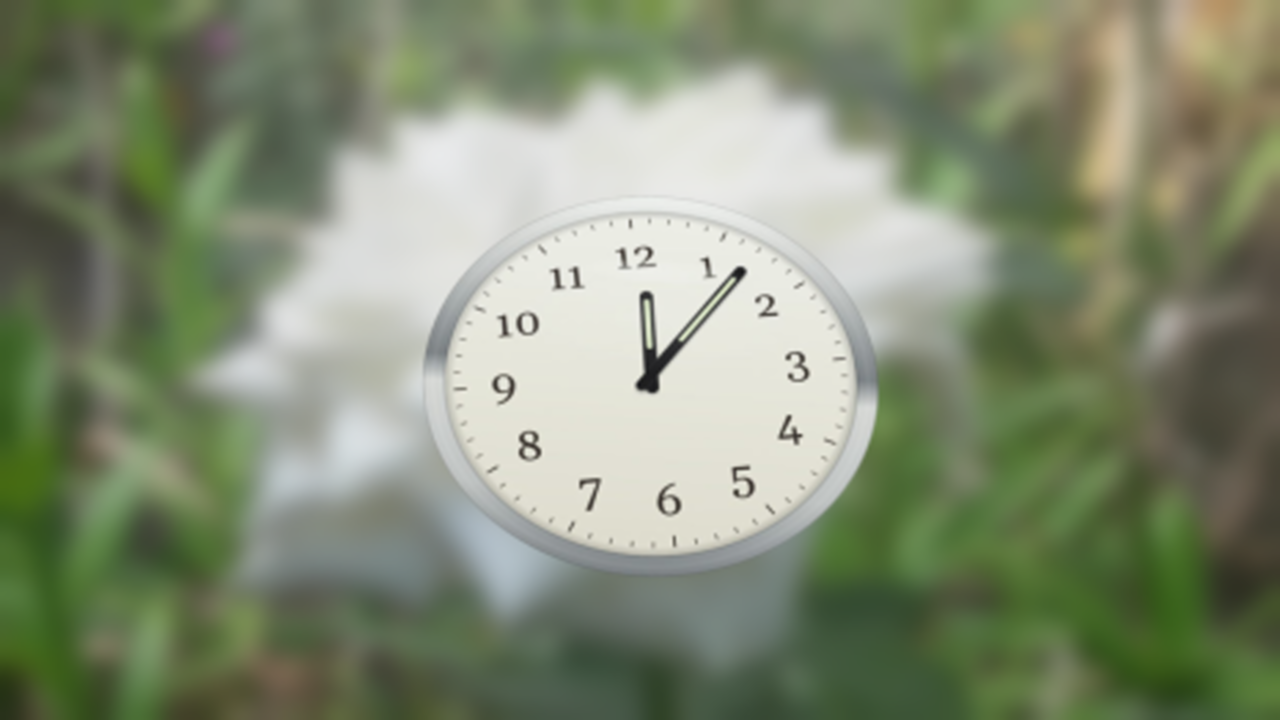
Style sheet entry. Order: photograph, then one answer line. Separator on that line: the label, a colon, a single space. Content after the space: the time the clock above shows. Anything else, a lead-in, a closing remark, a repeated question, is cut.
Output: 12:07
